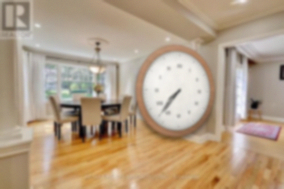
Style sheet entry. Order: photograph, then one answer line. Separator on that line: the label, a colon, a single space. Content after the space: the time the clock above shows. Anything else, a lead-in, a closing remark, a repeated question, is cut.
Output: 7:37
